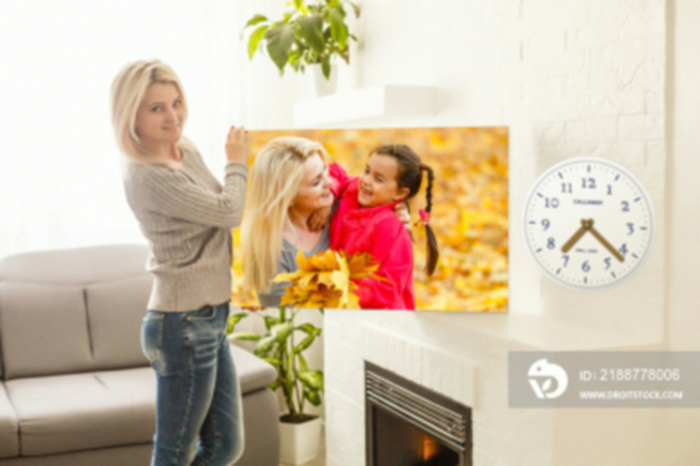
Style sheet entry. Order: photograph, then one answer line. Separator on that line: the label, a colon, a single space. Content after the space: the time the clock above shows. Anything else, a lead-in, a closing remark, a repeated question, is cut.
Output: 7:22
